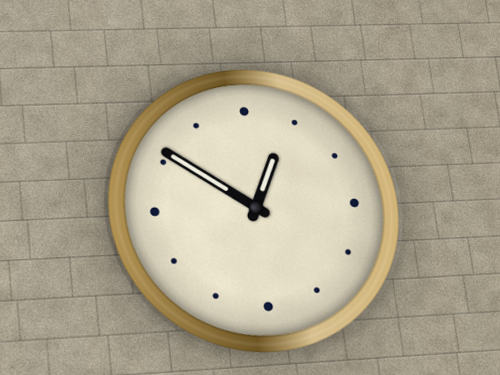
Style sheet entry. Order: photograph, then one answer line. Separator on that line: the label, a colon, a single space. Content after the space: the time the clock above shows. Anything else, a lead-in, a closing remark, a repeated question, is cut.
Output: 12:51
